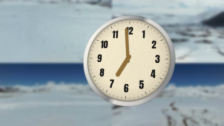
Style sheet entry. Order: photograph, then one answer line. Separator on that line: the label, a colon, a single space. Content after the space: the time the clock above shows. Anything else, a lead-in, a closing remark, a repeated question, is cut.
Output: 6:59
